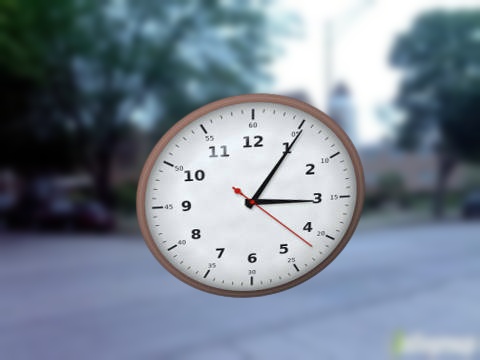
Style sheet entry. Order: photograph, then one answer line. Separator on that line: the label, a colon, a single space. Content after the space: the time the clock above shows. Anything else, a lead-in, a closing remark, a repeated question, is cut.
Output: 3:05:22
